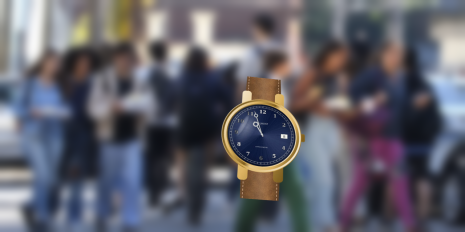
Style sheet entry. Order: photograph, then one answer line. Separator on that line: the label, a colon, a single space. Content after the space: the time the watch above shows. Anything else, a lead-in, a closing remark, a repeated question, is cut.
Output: 10:57
